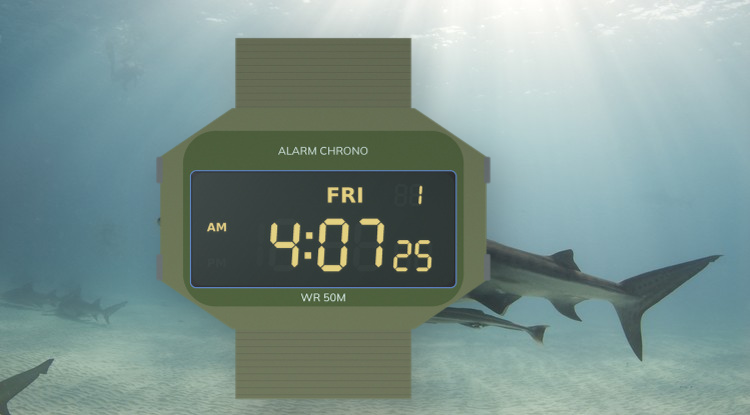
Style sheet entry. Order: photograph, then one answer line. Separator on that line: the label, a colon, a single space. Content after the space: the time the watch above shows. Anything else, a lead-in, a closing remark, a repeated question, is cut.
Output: 4:07:25
